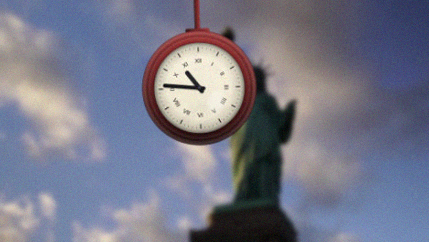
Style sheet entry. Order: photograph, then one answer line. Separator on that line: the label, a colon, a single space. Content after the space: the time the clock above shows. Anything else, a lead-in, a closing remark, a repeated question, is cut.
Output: 10:46
